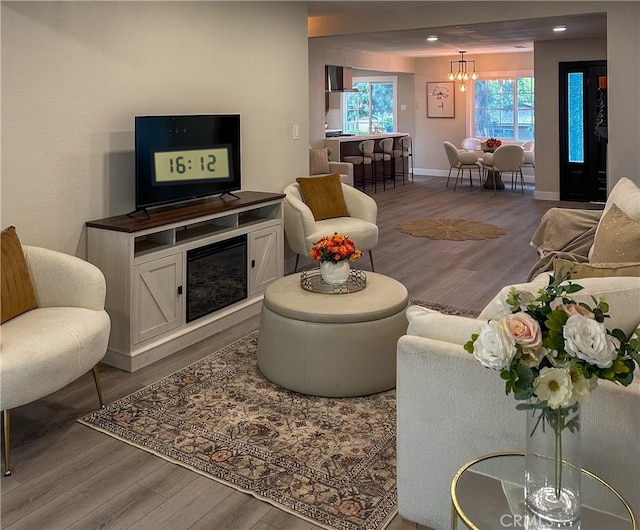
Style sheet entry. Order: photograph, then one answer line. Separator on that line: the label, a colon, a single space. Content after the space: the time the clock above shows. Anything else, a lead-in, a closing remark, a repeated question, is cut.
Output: 16:12
